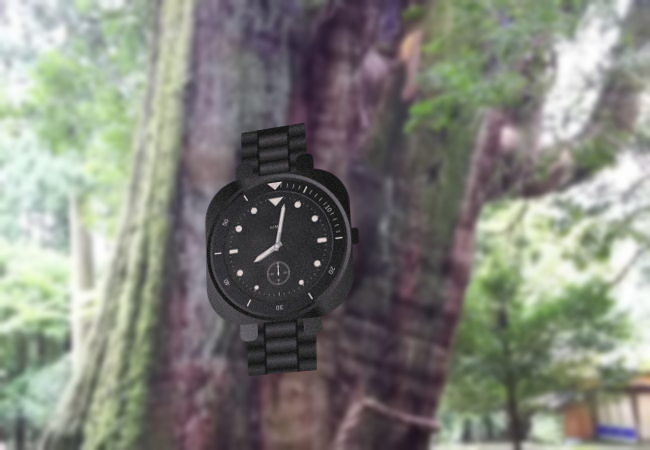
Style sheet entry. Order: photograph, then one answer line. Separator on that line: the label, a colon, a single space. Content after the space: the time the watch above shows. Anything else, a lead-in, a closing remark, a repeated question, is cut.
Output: 8:02
